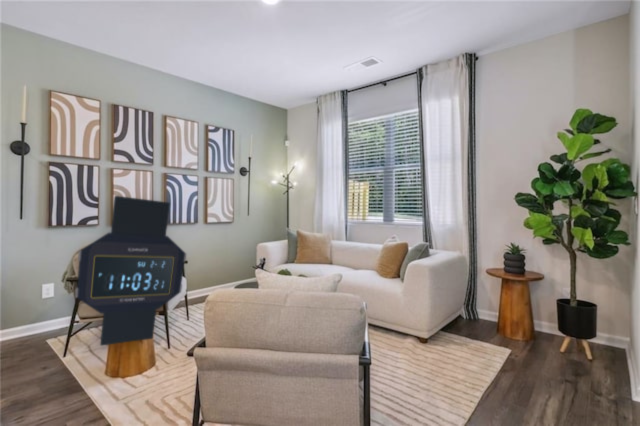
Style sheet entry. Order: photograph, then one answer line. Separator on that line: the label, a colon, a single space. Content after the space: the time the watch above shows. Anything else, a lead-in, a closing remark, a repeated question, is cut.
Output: 11:03
